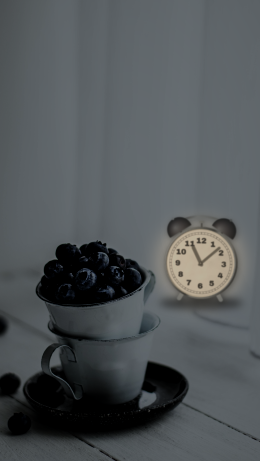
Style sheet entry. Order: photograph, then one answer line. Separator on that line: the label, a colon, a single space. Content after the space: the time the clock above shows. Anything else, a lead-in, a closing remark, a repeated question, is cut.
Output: 11:08
